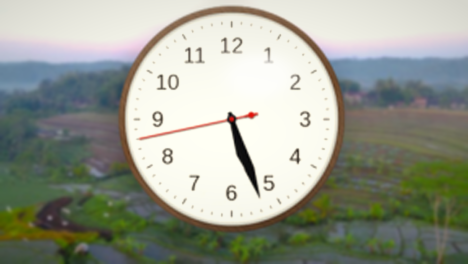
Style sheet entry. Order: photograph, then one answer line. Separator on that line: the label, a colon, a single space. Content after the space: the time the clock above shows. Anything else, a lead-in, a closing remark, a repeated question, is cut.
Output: 5:26:43
